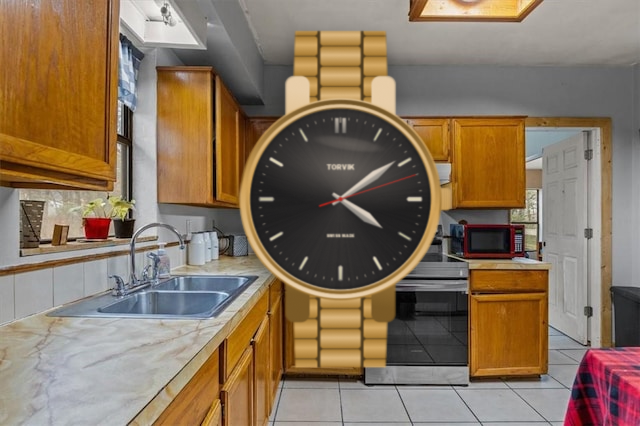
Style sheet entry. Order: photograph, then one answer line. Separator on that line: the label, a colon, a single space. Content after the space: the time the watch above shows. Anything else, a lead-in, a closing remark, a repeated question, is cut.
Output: 4:09:12
